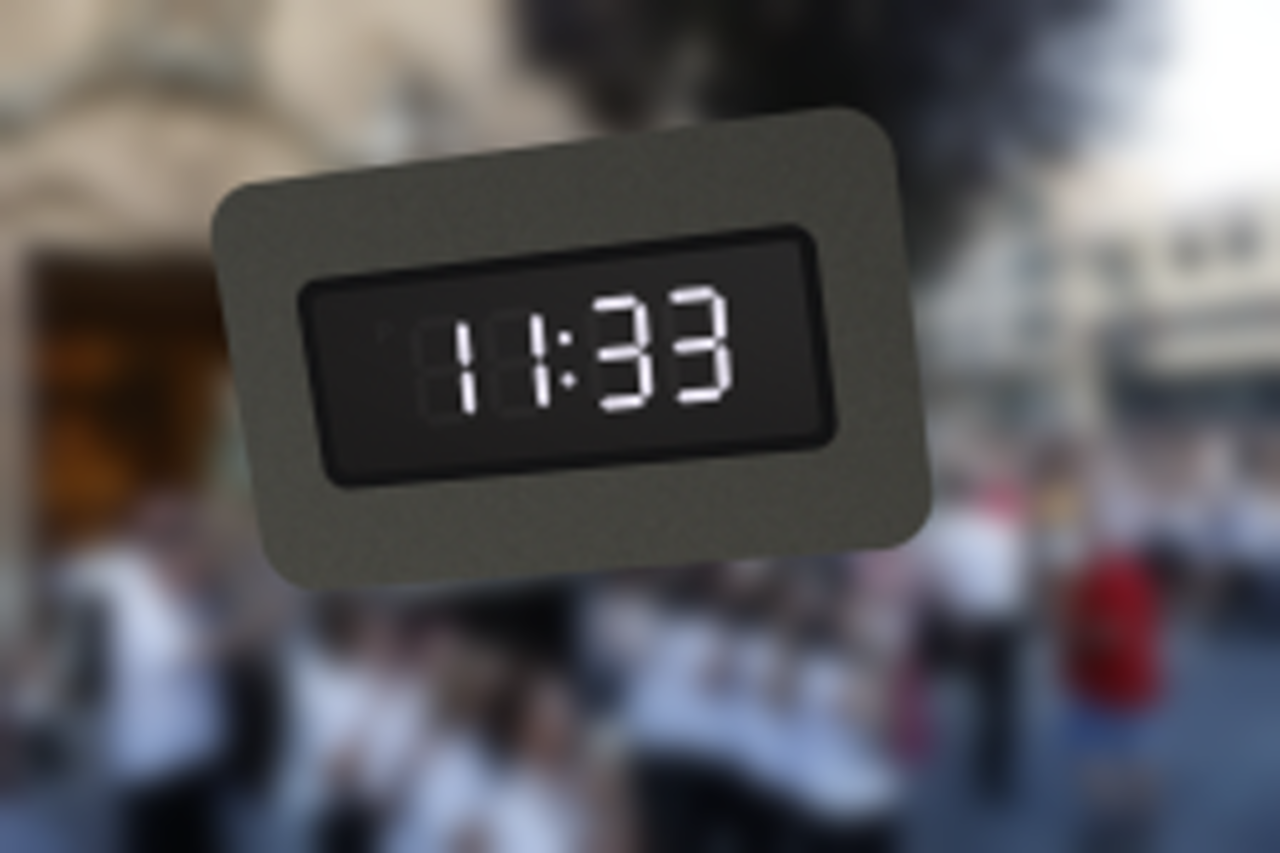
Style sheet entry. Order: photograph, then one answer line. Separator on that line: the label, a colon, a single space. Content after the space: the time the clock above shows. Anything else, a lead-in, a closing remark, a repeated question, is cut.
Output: 11:33
